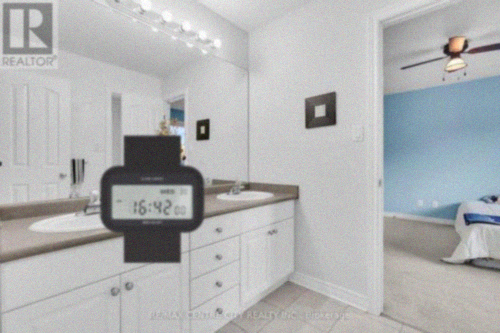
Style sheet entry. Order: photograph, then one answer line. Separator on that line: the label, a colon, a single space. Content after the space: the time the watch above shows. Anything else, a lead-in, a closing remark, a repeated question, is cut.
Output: 16:42
